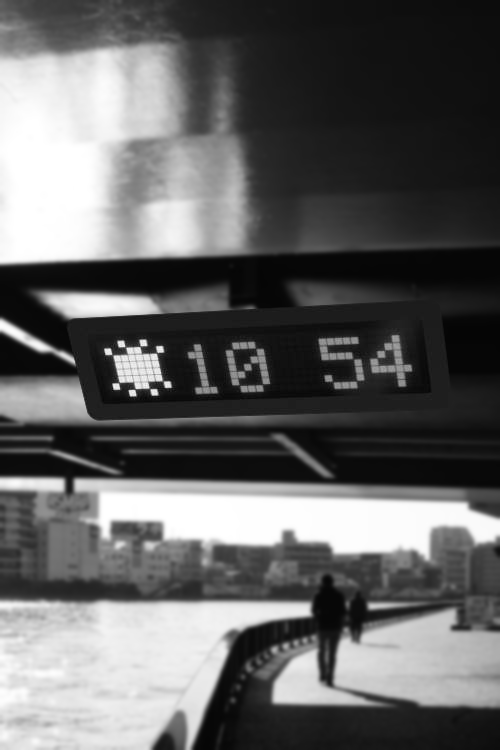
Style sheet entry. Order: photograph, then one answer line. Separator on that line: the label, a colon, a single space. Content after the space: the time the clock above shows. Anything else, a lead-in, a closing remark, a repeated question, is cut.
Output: 10:54
